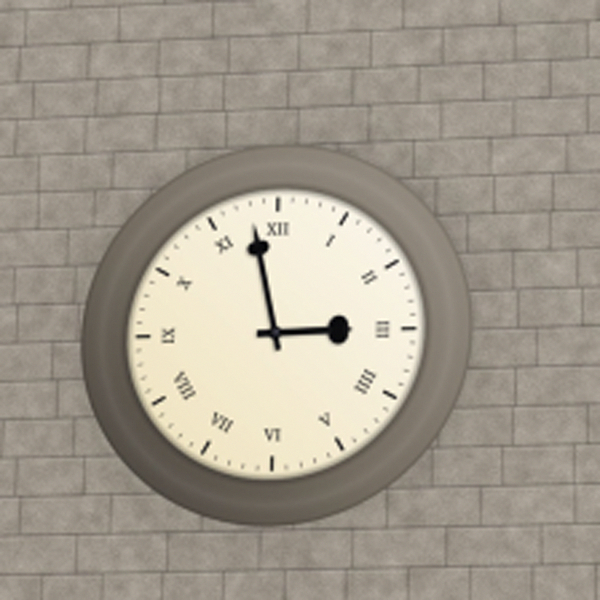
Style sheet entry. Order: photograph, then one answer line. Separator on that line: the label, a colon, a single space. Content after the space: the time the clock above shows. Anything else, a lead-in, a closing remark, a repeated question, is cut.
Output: 2:58
